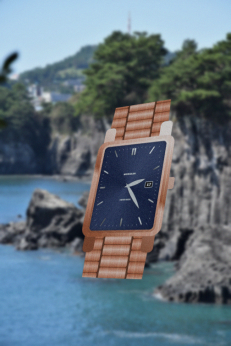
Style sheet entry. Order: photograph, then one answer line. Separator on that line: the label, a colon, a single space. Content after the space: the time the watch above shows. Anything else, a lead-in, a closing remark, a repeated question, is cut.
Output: 2:24
